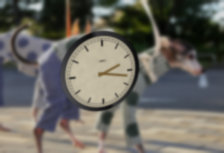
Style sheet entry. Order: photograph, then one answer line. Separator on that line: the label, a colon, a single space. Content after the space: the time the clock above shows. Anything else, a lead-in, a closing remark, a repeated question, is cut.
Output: 2:17
